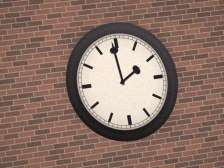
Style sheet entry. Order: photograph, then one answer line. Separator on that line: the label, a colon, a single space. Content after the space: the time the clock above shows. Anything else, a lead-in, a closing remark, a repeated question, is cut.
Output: 1:59
